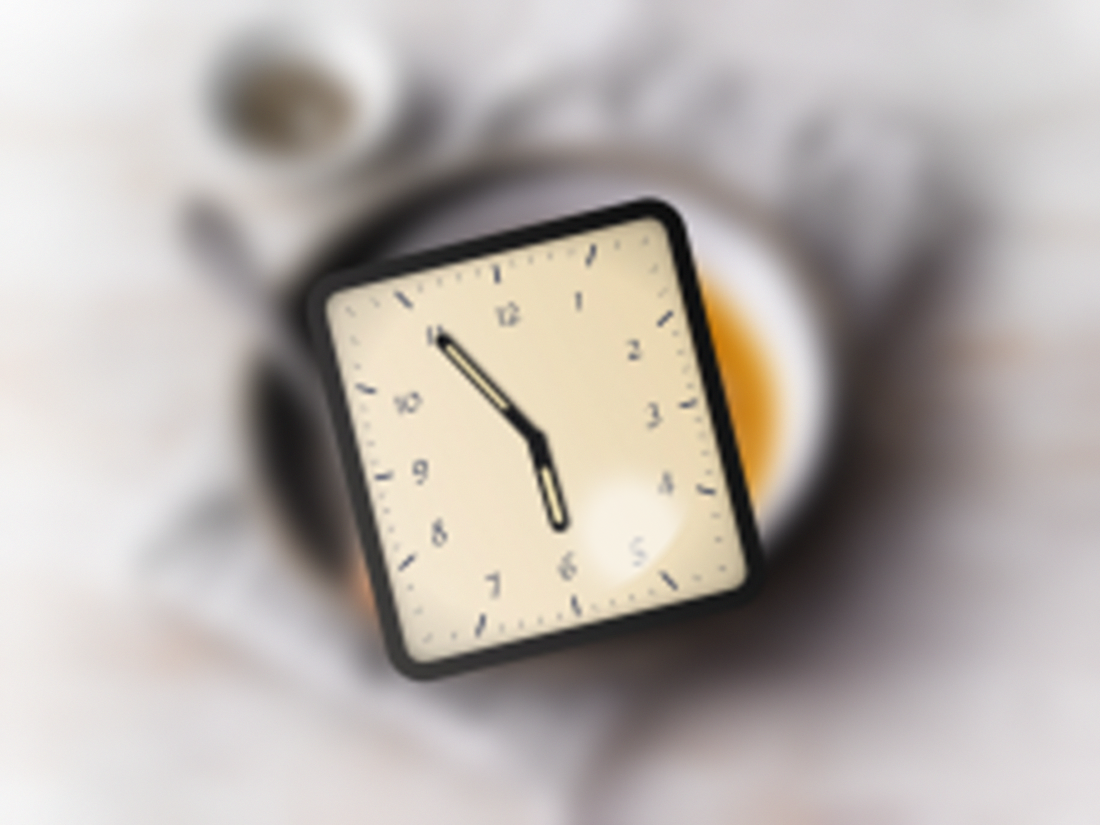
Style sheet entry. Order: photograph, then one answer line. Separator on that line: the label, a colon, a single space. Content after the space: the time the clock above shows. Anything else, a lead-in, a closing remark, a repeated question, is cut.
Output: 5:55
